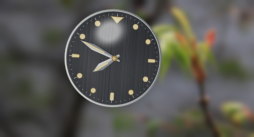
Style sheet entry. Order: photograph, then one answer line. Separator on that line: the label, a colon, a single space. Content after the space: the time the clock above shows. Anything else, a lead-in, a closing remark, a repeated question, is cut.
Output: 7:49
